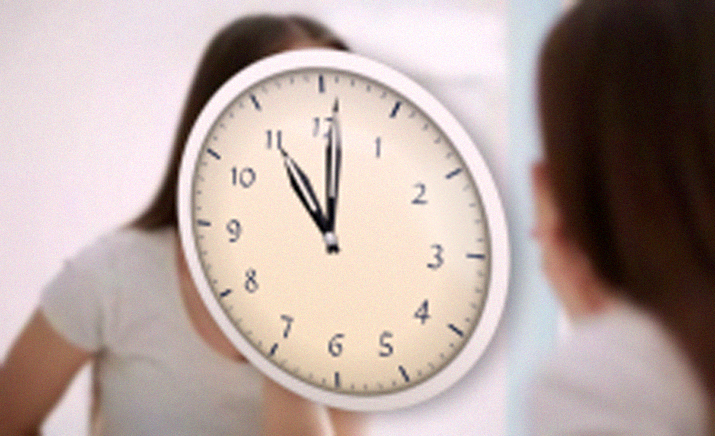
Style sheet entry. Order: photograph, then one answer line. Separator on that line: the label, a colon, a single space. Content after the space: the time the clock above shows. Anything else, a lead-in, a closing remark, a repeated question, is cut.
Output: 11:01
